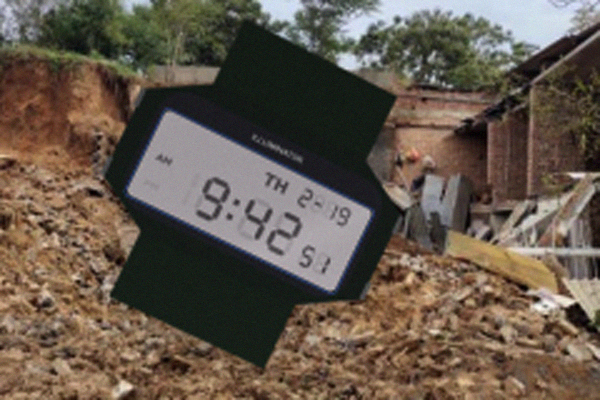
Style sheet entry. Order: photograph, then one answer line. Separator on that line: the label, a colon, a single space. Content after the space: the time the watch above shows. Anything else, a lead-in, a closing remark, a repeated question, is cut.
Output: 9:42:51
